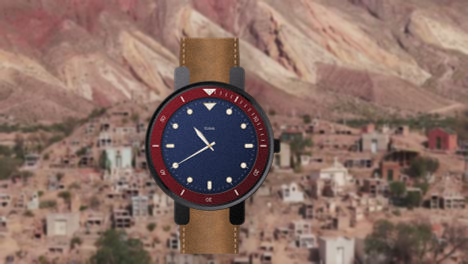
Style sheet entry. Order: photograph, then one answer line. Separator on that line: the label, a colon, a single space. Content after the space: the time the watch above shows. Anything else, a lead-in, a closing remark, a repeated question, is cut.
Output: 10:40
